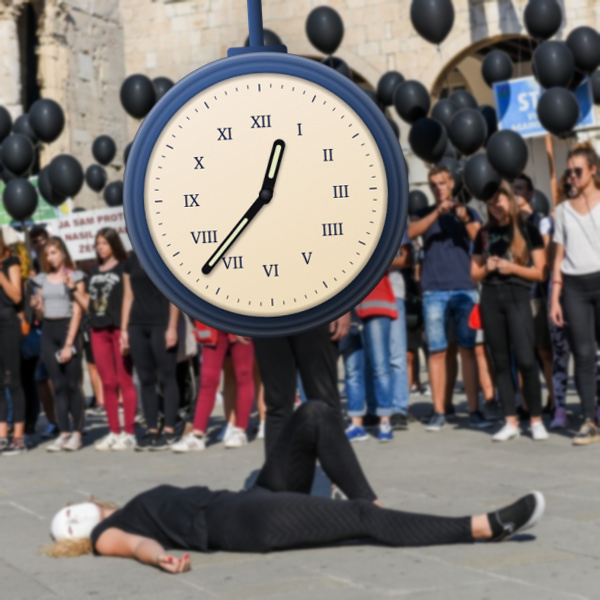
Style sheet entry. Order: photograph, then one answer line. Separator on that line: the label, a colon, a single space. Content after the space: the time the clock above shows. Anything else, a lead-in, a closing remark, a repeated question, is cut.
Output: 12:37
